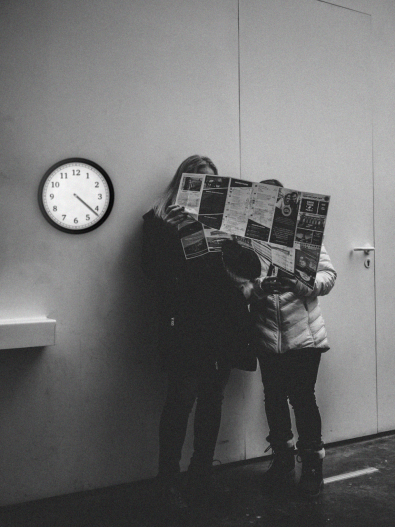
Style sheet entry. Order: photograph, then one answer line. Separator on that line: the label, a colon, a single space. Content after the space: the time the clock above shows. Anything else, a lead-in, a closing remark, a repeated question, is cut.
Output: 4:22
